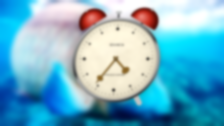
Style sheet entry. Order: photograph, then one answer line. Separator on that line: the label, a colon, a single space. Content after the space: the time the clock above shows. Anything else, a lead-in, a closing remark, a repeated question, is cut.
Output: 4:36
